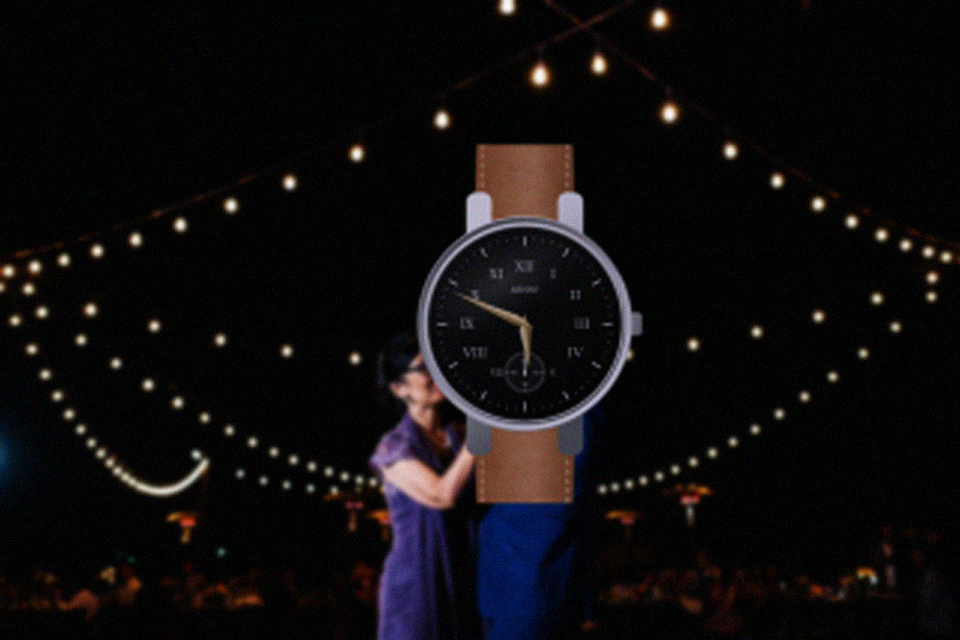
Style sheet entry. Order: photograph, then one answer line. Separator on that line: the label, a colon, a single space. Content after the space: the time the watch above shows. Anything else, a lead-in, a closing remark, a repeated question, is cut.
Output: 5:49
